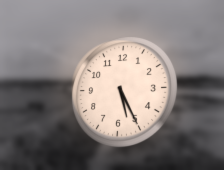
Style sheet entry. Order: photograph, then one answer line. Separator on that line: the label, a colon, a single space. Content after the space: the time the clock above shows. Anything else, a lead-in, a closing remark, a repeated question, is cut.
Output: 5:25
